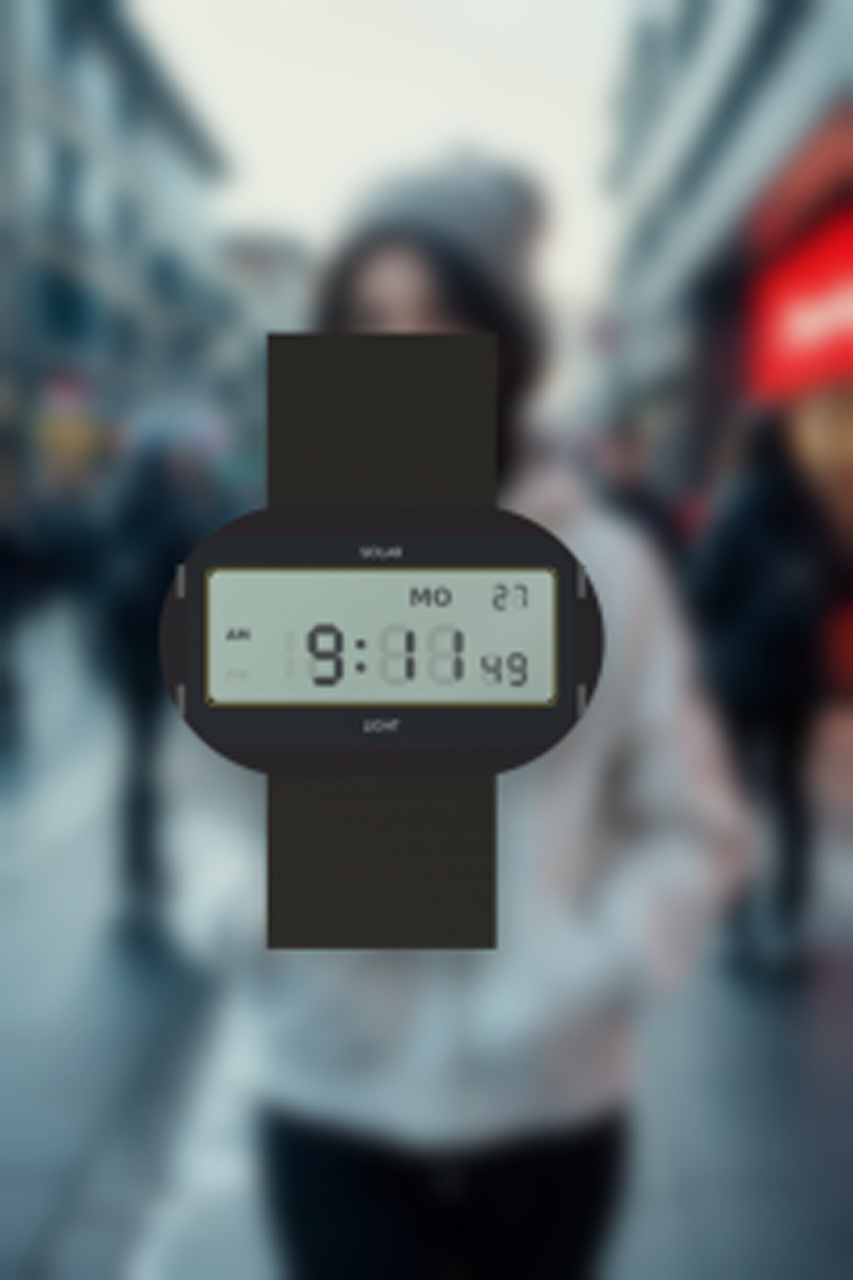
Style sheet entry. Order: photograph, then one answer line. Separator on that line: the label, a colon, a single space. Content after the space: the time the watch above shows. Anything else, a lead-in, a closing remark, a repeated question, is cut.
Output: 9:11:49
